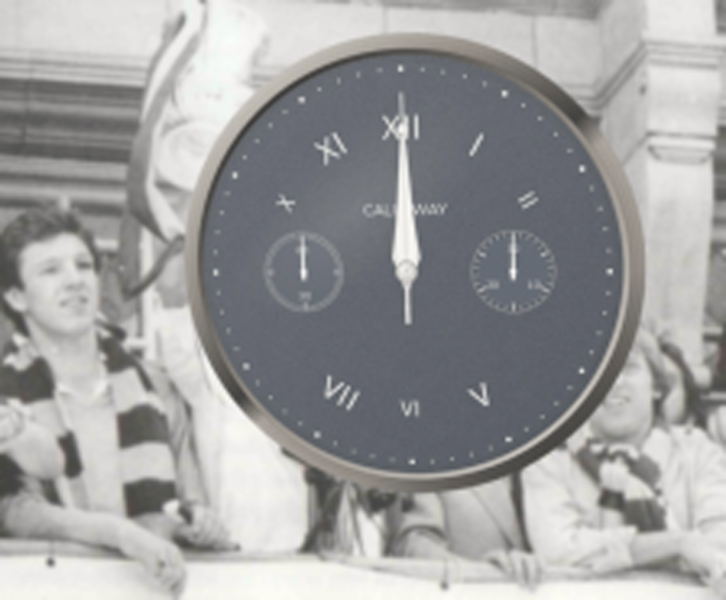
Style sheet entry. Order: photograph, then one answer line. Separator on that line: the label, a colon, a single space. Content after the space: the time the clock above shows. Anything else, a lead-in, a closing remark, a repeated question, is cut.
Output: 12:00
